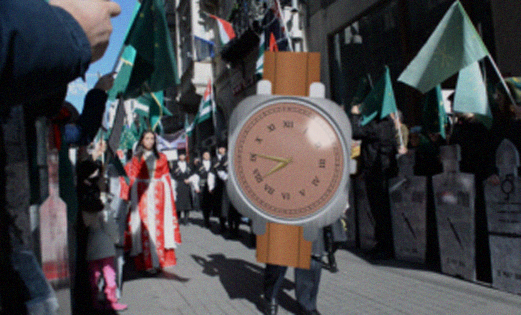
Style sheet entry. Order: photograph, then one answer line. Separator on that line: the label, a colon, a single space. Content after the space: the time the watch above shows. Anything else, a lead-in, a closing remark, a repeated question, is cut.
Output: 7:46
